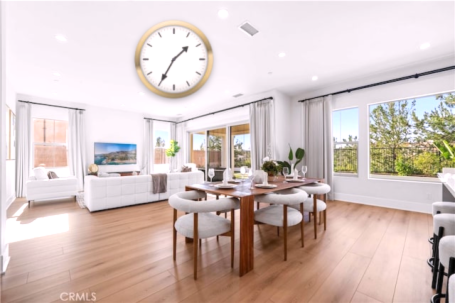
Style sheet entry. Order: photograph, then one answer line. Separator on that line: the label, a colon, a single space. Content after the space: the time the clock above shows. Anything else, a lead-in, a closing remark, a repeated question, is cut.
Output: 1:35
